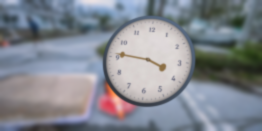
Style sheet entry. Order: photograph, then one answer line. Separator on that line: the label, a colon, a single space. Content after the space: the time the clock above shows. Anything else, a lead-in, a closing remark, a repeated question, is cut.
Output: 3:46
